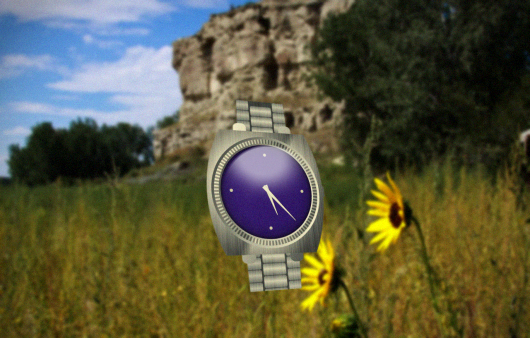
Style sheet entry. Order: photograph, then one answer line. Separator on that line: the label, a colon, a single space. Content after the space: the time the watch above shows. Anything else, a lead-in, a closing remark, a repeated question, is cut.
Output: 5:23
